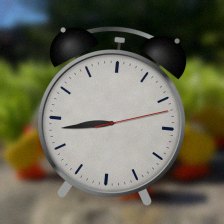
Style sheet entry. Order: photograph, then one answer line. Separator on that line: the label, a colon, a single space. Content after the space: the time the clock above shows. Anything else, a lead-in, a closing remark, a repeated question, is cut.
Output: 8:43:12
